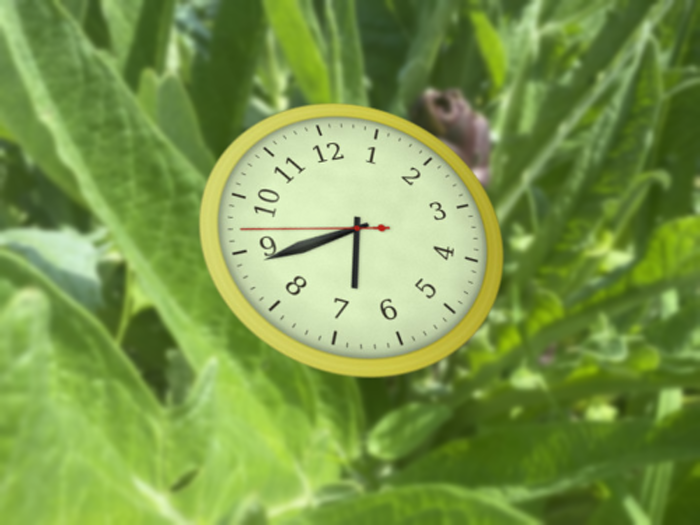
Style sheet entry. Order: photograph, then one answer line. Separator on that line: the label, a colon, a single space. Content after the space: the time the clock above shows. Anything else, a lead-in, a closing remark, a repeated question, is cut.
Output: 6:43:47
